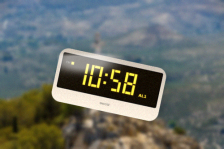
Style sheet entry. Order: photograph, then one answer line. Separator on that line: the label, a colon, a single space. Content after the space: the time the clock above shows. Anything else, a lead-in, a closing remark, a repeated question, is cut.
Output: 10:58
